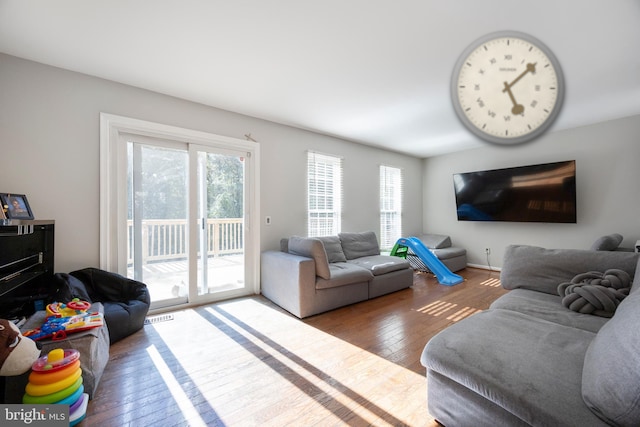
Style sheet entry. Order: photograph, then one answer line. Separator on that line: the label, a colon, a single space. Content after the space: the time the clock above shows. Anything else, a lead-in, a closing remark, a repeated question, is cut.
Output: 5:08
